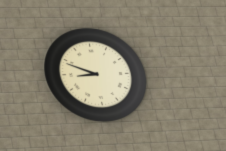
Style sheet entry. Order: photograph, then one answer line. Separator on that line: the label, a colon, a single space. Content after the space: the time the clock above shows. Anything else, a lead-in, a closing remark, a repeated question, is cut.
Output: 8:49
